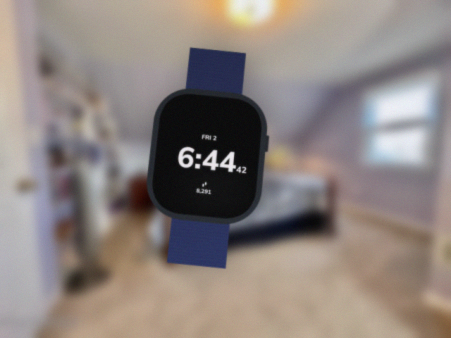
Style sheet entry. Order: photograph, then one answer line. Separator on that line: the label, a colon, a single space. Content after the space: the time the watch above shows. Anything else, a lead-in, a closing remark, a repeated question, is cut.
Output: 6:44:42
